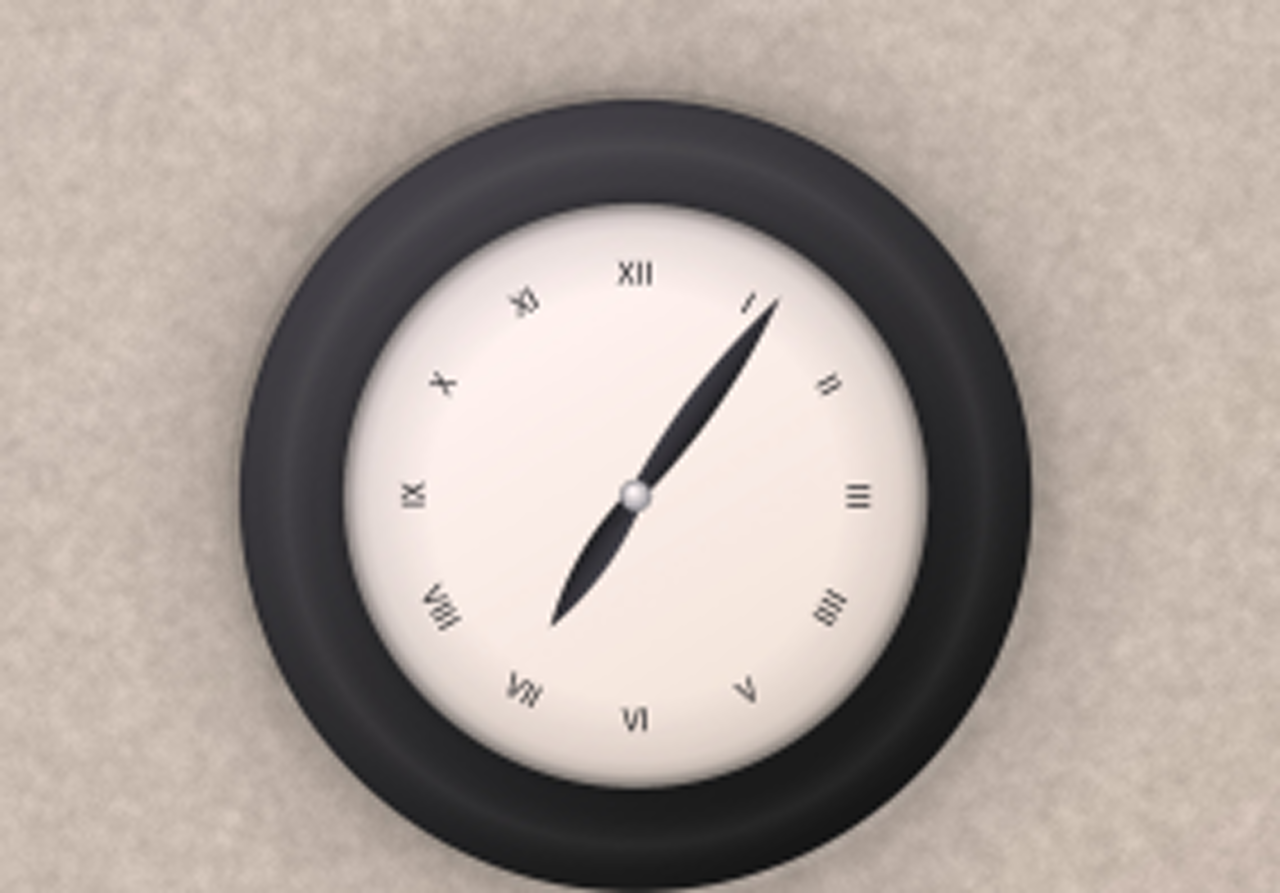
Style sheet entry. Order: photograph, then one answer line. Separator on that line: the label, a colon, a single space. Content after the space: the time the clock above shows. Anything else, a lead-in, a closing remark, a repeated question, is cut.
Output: 7:06
